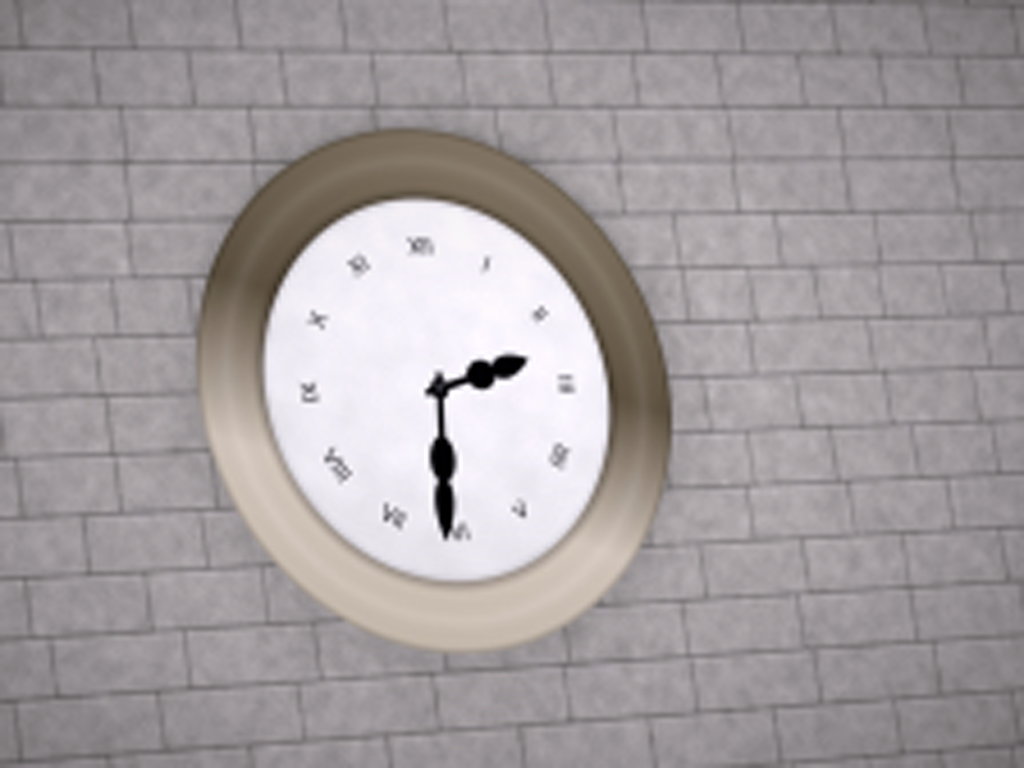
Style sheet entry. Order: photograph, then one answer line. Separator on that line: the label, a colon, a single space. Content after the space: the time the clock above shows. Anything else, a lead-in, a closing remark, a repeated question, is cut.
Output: 2:31
